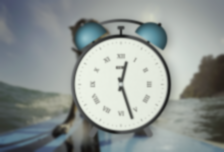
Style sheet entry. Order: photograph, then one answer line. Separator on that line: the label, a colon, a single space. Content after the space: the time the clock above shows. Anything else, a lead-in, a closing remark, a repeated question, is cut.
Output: 12:27
